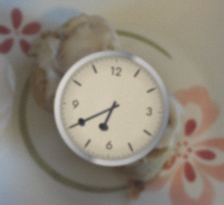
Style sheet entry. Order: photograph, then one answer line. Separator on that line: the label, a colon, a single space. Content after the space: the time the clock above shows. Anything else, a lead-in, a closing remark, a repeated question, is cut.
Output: 6:40
